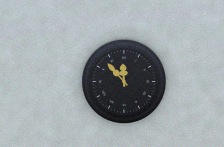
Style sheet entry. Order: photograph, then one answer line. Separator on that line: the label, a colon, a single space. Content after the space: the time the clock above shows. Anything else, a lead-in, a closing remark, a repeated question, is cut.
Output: 11:53
